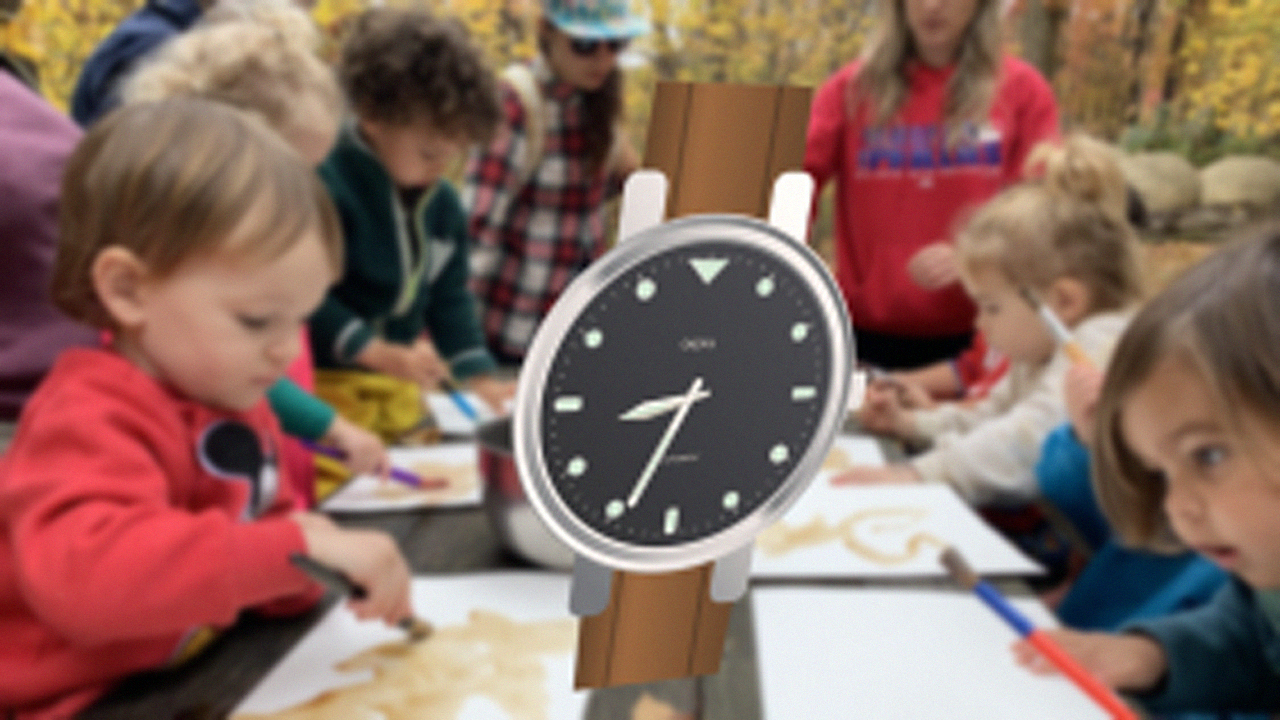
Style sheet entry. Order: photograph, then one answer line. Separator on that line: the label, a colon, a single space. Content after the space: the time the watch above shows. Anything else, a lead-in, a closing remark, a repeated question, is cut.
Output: 8:34
